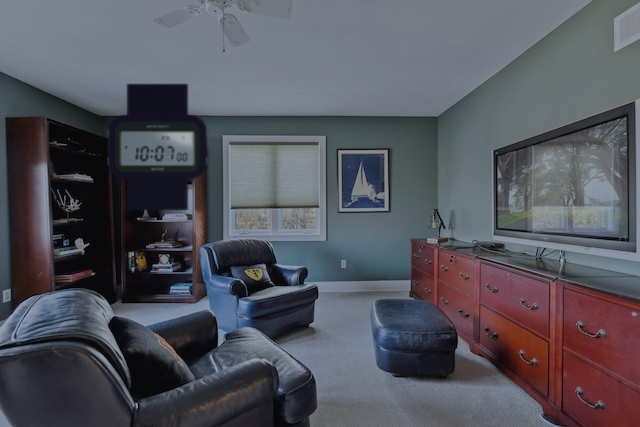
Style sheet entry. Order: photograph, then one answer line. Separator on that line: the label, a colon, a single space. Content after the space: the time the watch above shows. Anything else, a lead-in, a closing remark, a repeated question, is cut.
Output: 10:07
